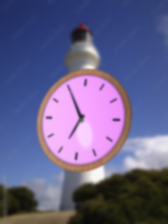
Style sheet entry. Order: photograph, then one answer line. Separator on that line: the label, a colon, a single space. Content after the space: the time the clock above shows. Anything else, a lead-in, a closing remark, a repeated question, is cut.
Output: 6:55
